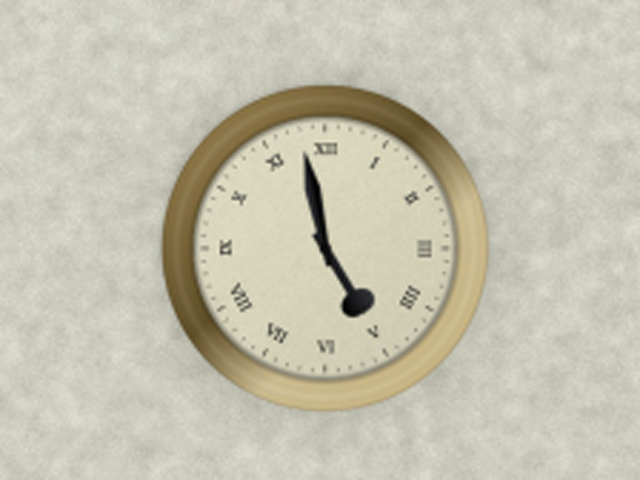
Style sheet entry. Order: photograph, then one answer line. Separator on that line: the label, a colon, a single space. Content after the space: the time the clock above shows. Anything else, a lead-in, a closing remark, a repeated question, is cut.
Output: 4:58
